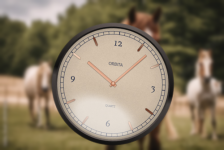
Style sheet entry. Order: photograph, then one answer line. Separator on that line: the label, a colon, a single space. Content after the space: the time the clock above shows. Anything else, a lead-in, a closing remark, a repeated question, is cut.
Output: 10:07
